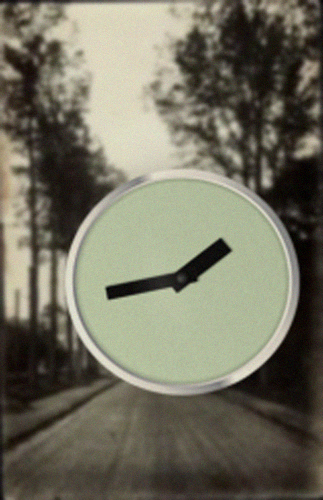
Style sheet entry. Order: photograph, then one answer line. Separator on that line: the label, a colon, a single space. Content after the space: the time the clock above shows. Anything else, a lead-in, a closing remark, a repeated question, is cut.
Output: 1:43
